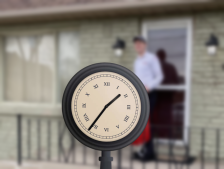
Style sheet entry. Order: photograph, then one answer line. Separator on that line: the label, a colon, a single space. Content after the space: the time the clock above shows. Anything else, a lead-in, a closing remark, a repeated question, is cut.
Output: 1:36
